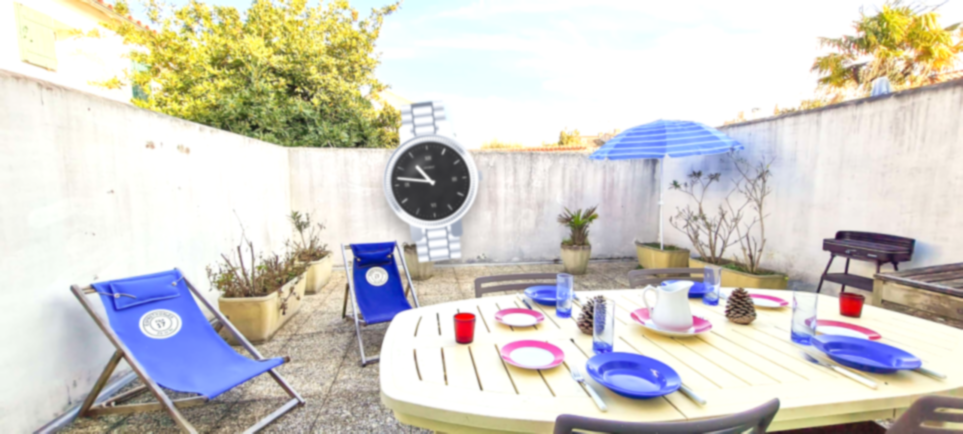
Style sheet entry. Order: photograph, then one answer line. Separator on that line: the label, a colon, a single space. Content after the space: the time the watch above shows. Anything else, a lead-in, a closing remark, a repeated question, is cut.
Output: 10:47
